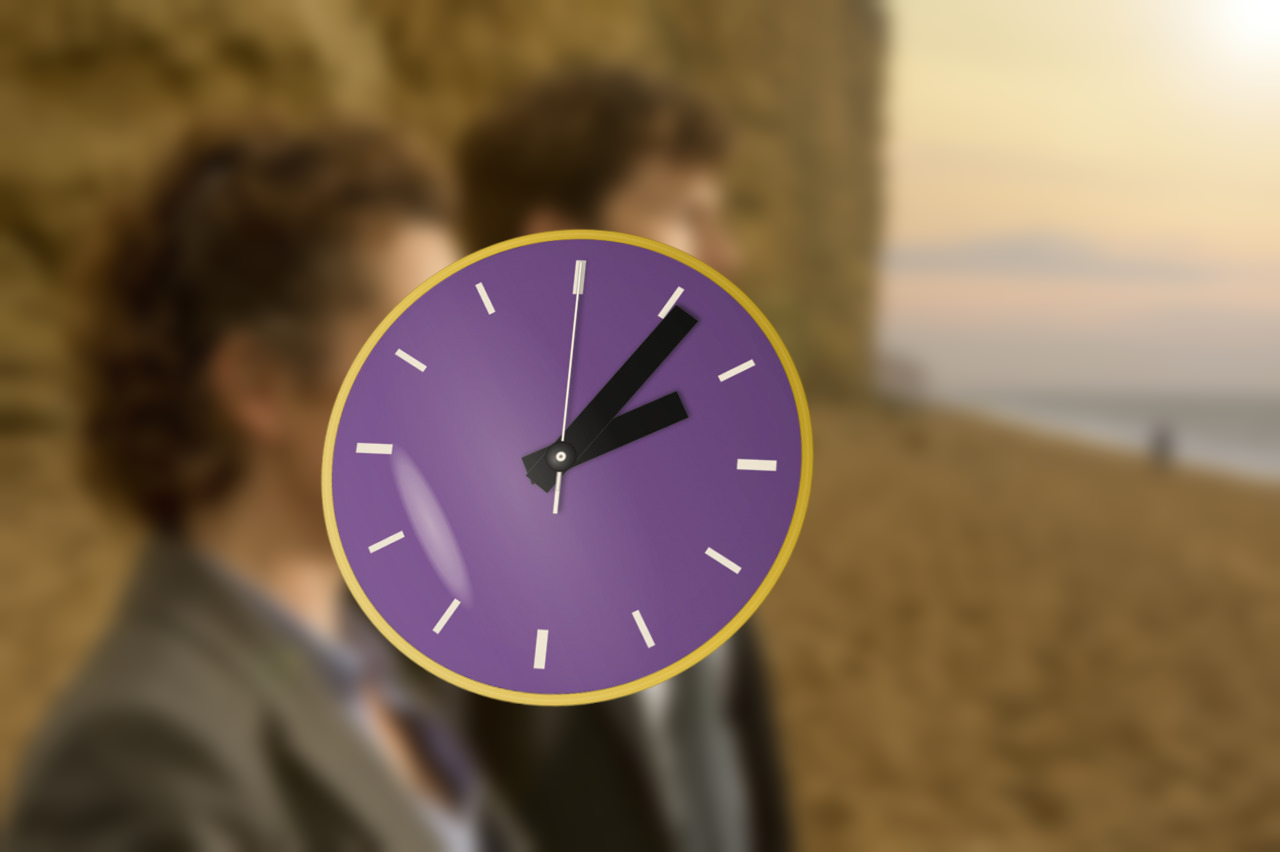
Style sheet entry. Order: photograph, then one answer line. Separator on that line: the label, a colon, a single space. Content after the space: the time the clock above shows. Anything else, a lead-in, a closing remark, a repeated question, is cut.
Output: 2:06:00
